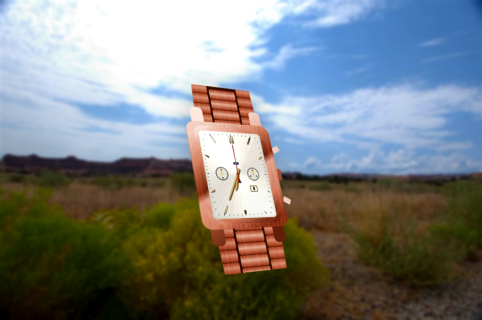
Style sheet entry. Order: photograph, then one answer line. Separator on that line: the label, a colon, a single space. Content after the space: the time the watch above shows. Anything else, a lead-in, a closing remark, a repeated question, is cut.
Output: 6:35
